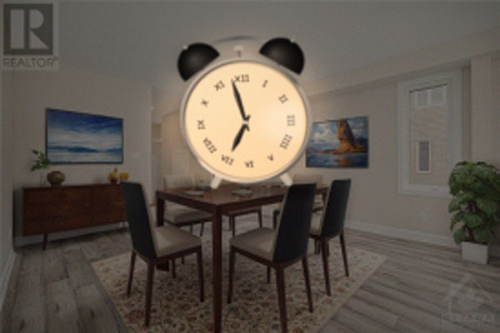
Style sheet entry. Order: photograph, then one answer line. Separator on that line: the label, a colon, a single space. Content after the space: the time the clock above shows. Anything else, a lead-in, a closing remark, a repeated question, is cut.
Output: 6:58
